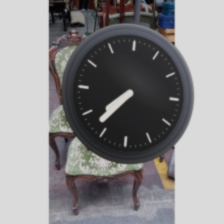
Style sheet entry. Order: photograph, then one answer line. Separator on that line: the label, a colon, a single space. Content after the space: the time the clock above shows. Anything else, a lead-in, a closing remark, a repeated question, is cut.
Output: 7:37
